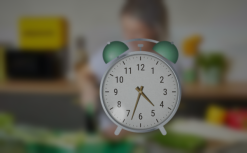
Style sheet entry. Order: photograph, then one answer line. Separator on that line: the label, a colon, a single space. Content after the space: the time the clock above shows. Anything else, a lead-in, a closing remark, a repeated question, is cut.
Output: 4:33
